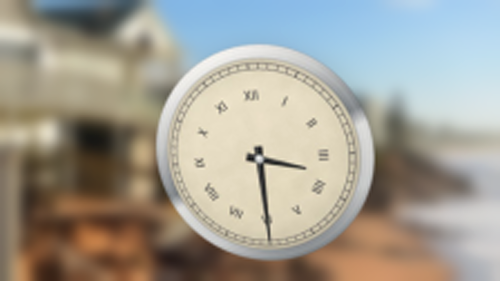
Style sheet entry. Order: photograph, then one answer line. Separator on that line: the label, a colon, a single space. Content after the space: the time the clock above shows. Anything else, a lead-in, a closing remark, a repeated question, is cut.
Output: 3:30
